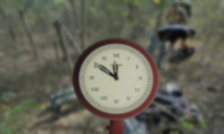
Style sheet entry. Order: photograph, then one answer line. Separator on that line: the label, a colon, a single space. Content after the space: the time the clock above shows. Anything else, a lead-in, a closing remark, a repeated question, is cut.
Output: 11:51
